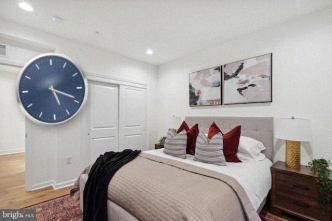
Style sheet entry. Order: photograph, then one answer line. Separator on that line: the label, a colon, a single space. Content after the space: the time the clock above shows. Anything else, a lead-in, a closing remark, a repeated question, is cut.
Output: 5:19
